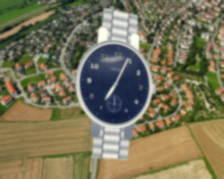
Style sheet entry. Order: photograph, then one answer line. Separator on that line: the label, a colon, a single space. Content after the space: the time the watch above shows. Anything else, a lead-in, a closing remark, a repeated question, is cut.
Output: 7:04
